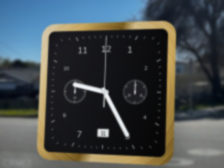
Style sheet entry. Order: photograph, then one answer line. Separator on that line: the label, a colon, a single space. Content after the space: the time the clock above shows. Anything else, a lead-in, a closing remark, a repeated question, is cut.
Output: 9:25
